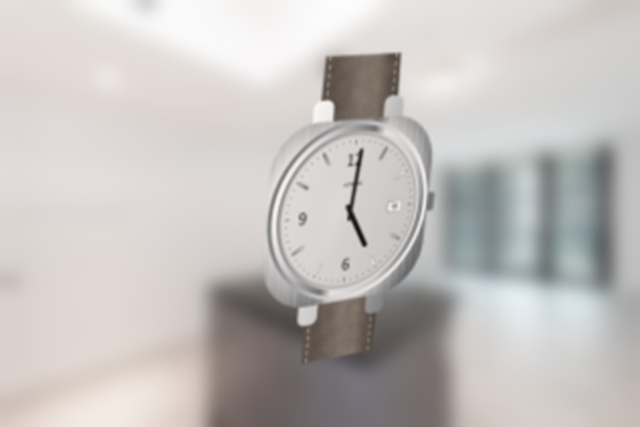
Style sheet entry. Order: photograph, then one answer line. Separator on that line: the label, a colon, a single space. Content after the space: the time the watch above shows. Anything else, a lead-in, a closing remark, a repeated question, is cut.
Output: 5:01
